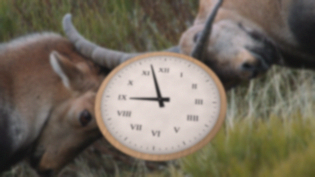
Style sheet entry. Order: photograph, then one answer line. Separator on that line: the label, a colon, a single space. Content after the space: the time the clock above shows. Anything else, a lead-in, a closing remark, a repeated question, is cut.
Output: 8:57
